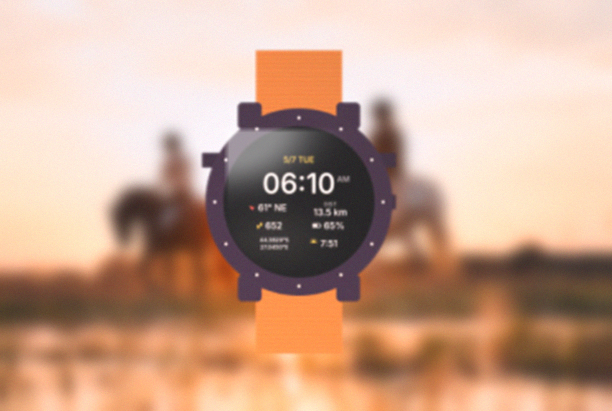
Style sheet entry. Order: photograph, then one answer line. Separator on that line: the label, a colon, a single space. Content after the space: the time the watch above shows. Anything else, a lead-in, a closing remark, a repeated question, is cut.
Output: 6:10
